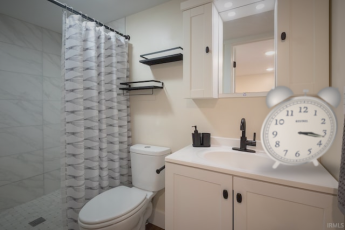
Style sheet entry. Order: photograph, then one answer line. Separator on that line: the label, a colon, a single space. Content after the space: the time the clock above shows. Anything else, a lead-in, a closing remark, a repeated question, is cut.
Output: 3:17
